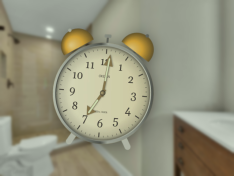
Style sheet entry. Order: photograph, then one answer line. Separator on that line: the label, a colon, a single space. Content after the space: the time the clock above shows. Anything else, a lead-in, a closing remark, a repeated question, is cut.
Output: 7:01
